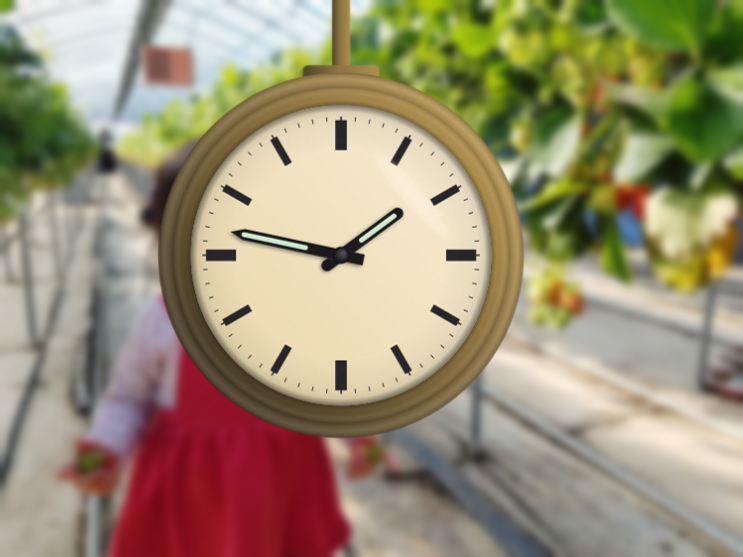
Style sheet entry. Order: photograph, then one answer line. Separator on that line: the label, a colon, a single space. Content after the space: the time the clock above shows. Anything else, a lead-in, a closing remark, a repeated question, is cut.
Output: 1:47
